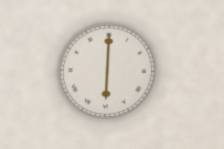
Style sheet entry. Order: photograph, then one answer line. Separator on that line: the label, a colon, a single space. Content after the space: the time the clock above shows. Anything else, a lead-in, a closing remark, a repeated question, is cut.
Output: 6:00
